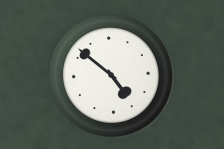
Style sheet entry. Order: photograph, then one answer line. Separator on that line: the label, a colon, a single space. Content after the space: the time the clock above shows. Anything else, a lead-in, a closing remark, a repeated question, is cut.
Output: 4:52
